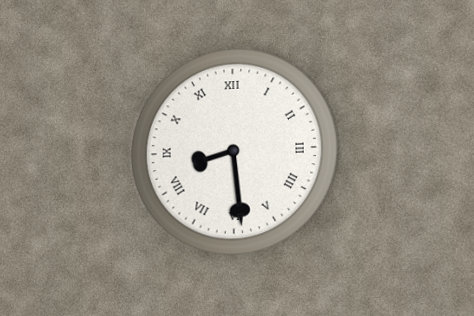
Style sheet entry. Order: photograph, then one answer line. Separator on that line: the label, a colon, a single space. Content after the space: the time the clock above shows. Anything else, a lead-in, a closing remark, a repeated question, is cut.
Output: 8:29
